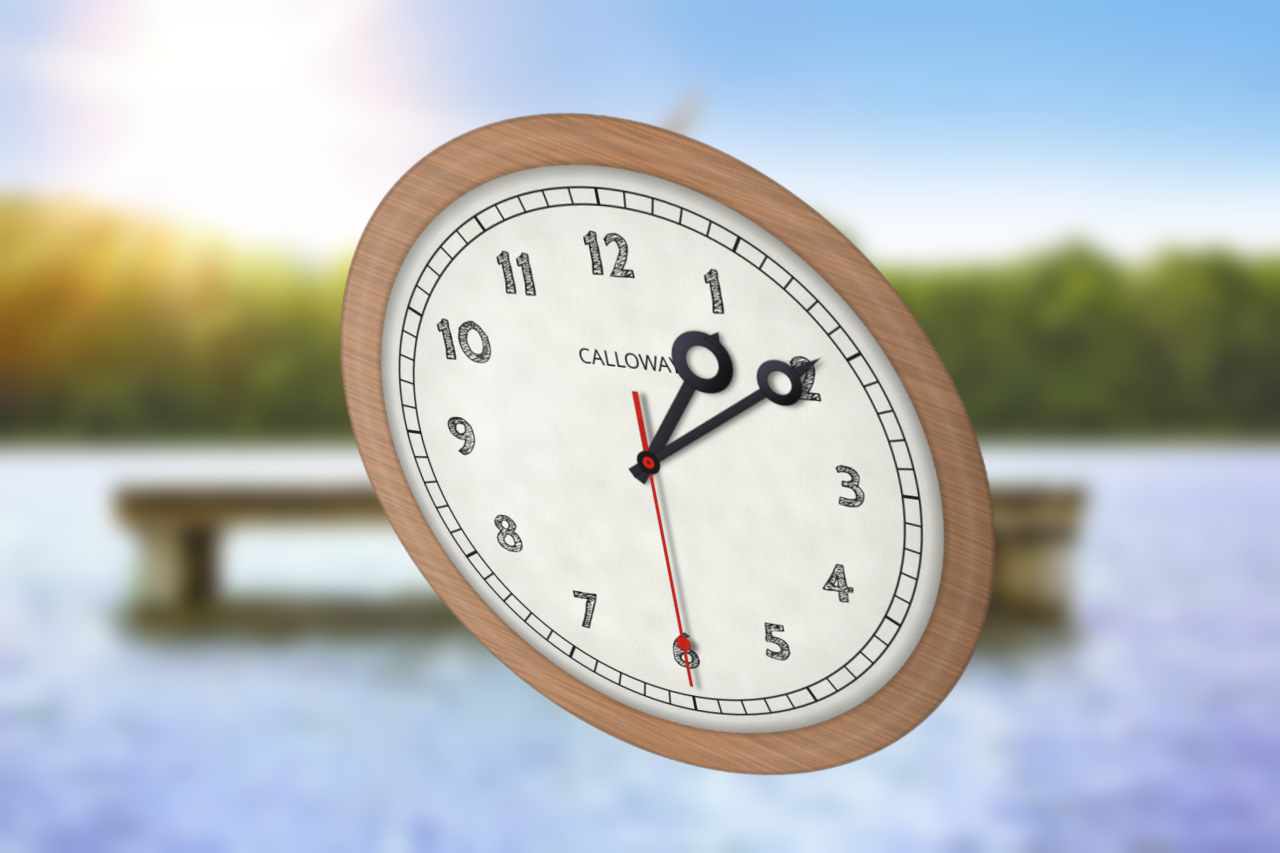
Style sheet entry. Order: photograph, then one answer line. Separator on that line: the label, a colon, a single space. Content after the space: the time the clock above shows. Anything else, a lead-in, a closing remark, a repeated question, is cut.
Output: 1:09:30
